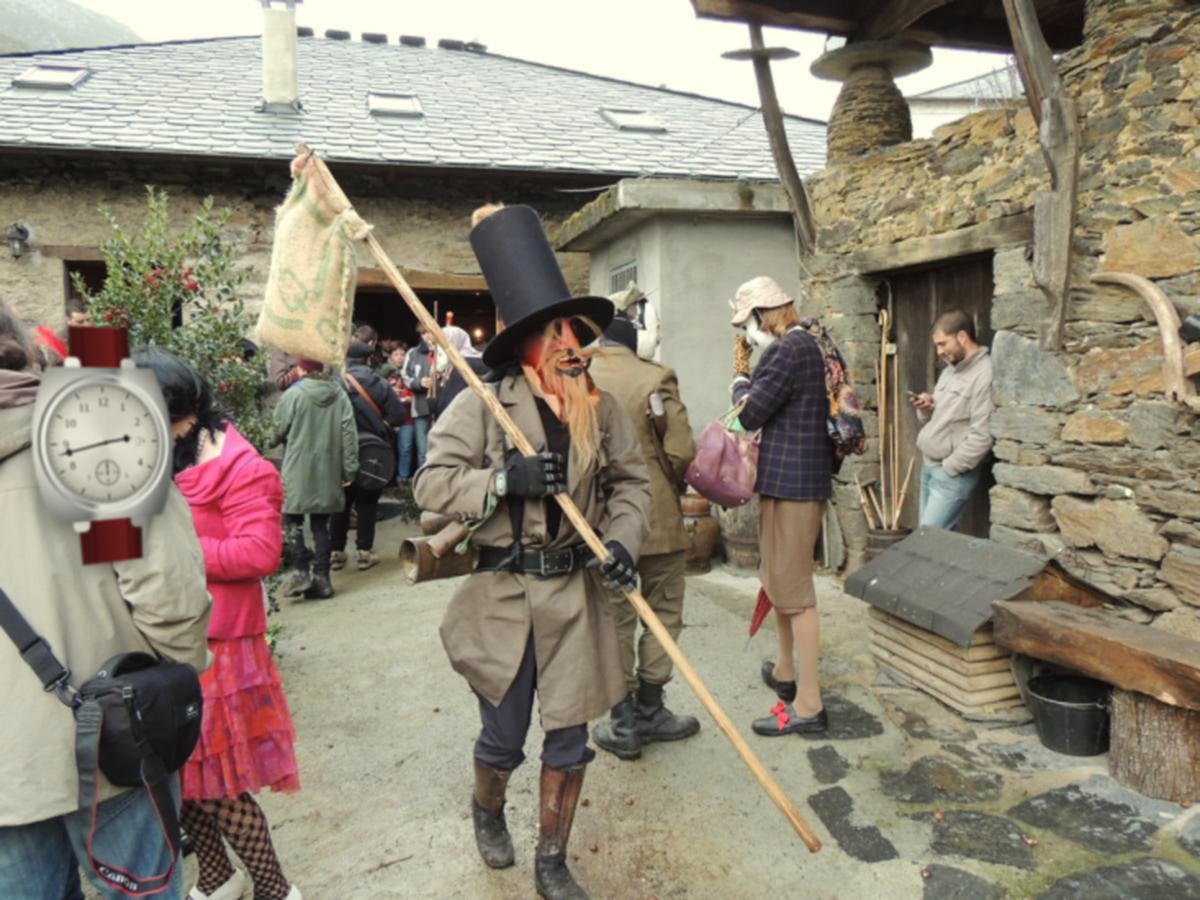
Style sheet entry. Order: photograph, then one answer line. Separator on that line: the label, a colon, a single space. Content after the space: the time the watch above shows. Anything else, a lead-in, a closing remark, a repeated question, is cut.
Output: 2:43
